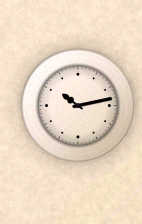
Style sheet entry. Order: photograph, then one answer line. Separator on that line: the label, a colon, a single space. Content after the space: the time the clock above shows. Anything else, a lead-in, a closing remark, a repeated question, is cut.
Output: 10:13
